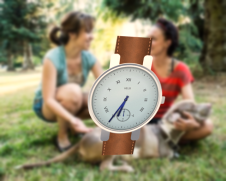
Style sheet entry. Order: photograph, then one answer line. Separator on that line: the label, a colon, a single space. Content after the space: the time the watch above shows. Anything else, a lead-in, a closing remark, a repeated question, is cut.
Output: 6:35
